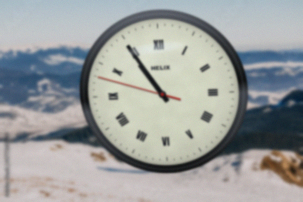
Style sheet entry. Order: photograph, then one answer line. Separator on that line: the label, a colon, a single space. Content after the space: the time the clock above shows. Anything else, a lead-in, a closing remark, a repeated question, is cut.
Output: 10:54:48
